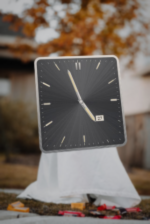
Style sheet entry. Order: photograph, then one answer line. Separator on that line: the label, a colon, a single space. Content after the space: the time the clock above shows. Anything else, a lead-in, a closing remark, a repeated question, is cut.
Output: 4:57
